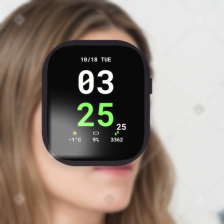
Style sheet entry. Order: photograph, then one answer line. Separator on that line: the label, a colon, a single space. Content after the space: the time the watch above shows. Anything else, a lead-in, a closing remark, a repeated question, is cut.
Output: 3:25:25
